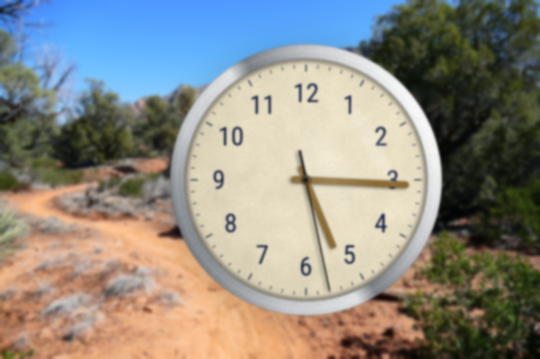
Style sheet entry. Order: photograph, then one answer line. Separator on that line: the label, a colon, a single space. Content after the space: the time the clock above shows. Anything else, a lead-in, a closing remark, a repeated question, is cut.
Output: 5:15:28
